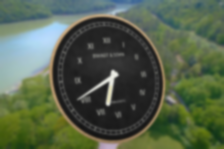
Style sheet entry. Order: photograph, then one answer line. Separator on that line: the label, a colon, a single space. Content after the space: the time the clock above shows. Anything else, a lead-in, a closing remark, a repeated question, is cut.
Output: 6:41
